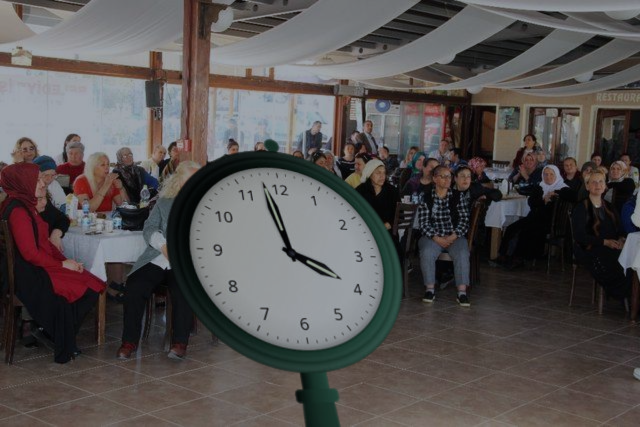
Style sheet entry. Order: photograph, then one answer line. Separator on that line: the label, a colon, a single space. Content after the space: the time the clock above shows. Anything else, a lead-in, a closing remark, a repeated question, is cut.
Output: 3:58
